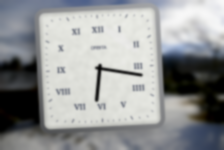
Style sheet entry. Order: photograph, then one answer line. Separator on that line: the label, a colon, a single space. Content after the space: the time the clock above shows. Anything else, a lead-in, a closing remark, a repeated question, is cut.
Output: 6:17
